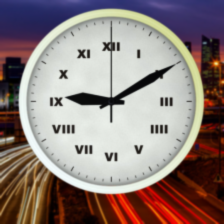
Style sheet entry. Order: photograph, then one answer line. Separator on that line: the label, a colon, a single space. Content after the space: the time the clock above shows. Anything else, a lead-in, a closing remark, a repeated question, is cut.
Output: 9:10:00
